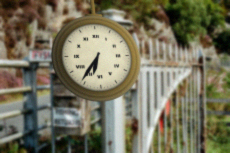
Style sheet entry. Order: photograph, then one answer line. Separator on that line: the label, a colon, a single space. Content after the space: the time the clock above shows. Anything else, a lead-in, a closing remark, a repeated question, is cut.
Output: 6:36
